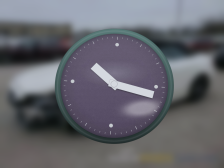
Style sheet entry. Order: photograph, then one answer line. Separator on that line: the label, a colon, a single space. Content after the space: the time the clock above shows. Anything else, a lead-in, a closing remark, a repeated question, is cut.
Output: 10:17
